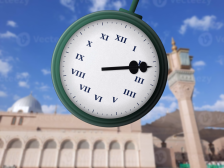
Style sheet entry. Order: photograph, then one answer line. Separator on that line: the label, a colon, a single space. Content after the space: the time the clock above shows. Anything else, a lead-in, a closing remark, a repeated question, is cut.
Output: 2:11
